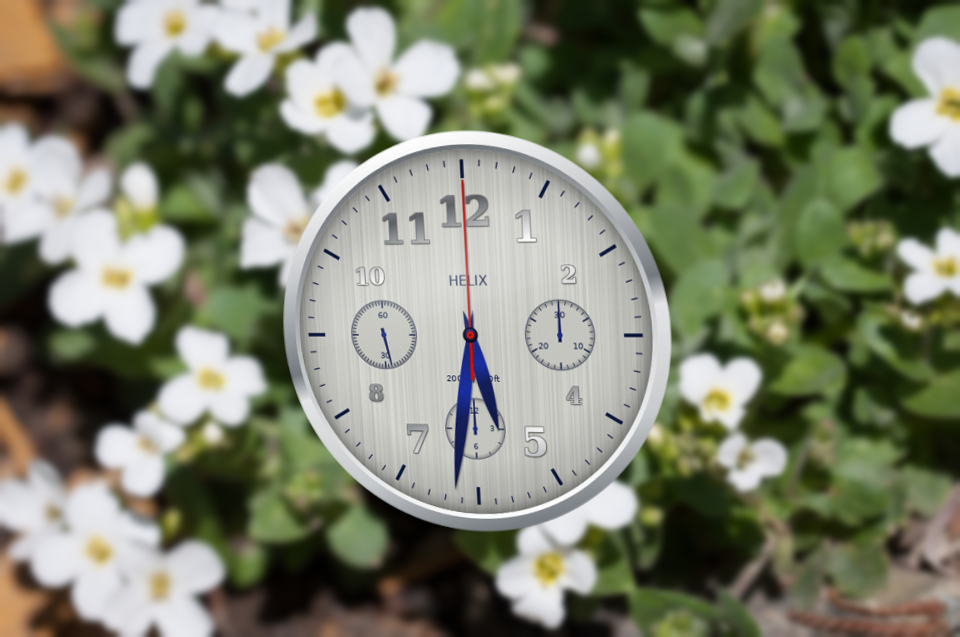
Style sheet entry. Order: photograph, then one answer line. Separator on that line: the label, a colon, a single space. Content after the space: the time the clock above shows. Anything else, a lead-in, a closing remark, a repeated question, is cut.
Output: 5:31:28
